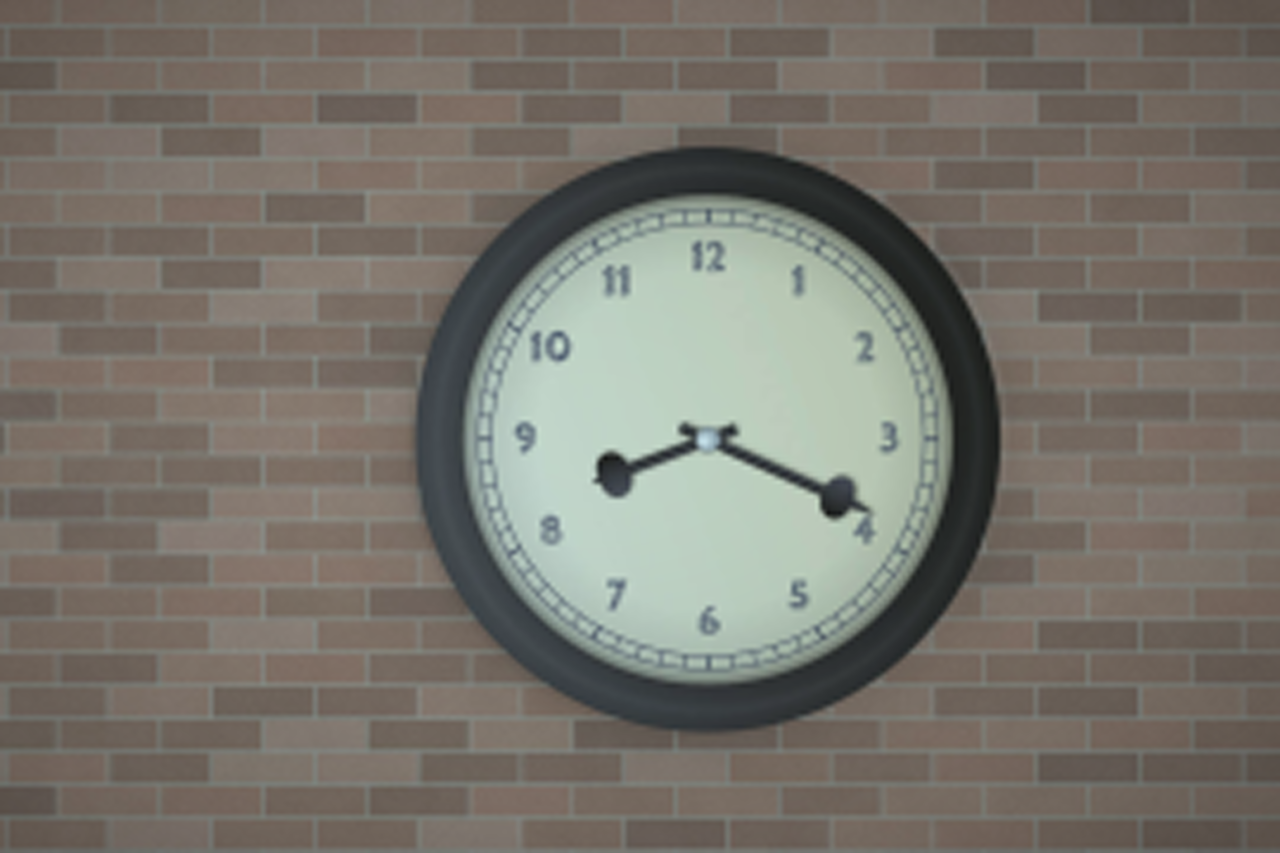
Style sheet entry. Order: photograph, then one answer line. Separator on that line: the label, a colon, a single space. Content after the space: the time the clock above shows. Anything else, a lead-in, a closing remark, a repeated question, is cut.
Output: 8:19
